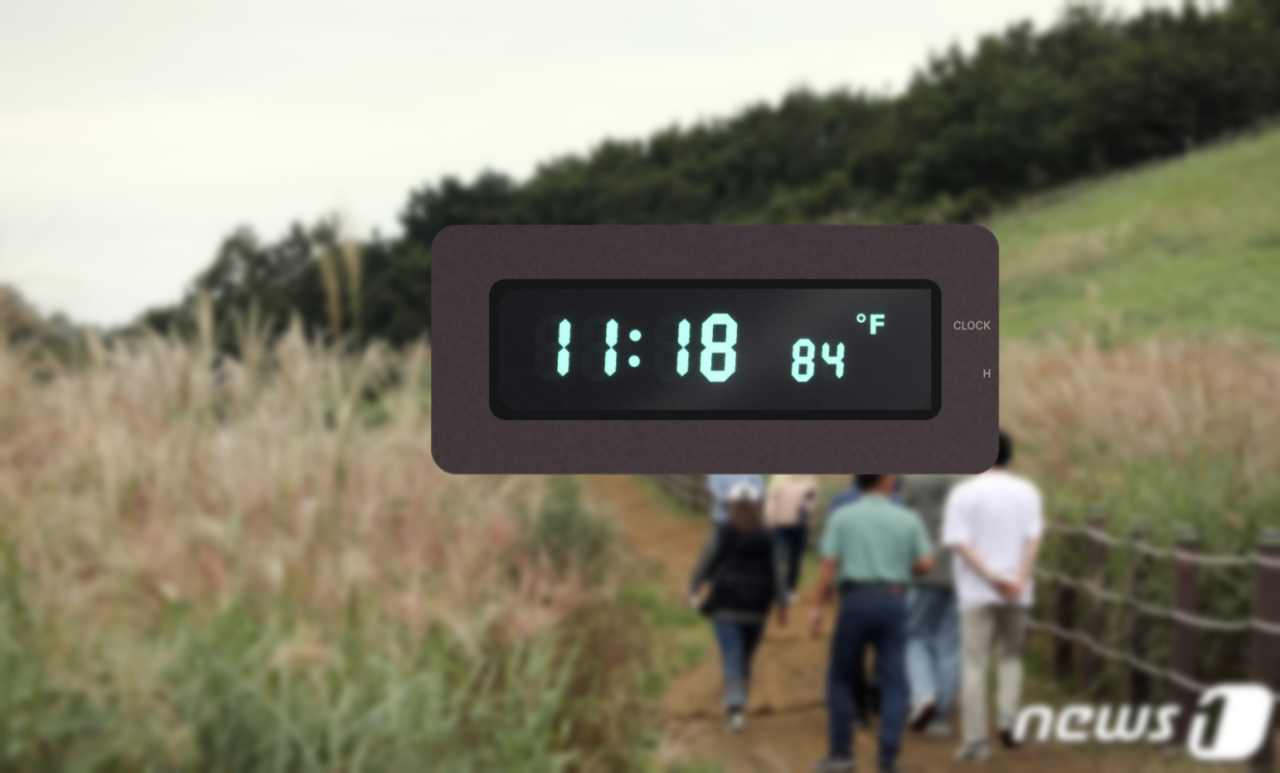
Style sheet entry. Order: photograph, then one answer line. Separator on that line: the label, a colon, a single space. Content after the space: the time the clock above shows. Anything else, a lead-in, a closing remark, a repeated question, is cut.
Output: 11:18
